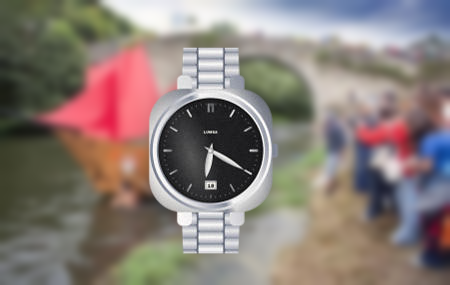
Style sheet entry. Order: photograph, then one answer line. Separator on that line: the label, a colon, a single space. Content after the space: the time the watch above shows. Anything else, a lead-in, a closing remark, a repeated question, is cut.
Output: 6:20
